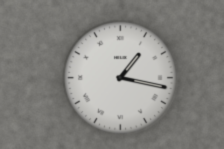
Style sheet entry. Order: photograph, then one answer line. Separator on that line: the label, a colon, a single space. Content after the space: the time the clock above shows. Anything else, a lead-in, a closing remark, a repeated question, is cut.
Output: 1:17
